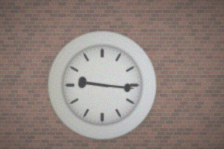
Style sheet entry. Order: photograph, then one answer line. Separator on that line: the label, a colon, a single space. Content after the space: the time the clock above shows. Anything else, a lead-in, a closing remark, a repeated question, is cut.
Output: 9:16
